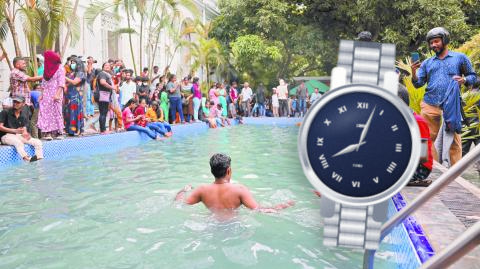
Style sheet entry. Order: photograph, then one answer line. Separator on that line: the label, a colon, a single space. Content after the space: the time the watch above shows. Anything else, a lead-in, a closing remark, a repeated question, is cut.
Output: 8:03
